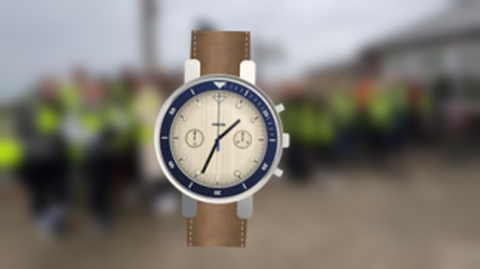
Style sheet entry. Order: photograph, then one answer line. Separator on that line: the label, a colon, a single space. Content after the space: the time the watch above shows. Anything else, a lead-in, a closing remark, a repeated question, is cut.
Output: 1:34
